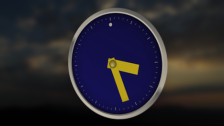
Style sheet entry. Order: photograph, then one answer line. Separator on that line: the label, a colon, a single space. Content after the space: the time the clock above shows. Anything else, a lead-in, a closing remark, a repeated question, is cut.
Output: 3:27
